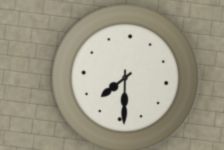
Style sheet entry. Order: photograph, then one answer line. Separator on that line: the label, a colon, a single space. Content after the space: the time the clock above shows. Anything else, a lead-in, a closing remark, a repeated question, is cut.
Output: 7:29
